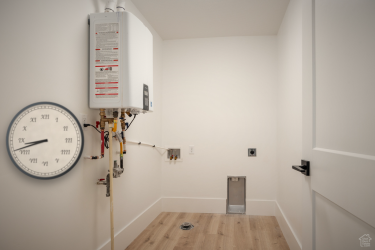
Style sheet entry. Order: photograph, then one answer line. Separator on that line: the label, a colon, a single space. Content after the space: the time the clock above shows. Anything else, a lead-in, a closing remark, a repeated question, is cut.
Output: 8:42
